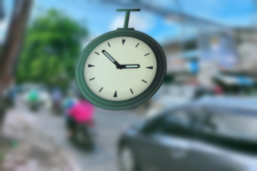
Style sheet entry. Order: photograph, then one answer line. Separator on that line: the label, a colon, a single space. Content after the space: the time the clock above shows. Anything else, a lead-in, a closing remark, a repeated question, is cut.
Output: 2:52
